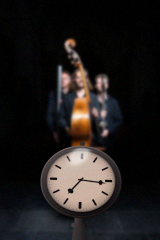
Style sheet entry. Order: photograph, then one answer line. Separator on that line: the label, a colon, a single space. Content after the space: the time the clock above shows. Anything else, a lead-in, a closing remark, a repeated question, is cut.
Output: 7:16
